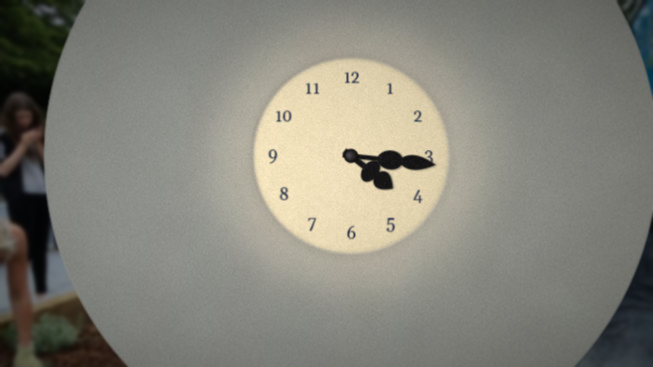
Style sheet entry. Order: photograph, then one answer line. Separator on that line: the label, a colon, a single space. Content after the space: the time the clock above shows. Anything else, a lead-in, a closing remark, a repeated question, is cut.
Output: 4:16
